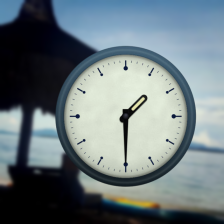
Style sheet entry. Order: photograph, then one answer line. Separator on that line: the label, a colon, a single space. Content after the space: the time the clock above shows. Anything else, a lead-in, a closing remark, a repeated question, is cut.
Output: 1:30
